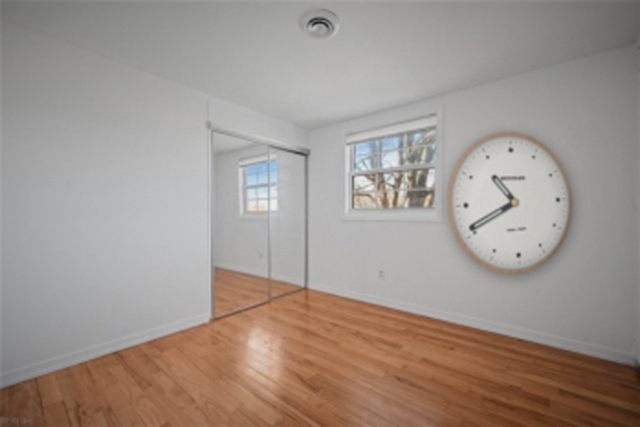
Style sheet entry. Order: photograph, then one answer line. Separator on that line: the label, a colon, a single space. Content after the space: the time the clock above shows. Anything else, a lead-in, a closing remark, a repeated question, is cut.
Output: 10:41
